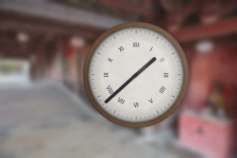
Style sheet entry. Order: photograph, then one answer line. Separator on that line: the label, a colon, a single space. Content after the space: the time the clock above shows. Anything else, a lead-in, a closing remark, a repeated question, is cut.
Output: 1:38
